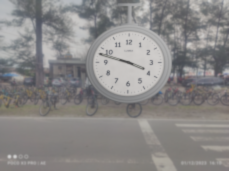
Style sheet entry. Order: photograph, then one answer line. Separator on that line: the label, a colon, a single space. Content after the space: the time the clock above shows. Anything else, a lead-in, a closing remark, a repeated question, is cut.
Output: 3:48
